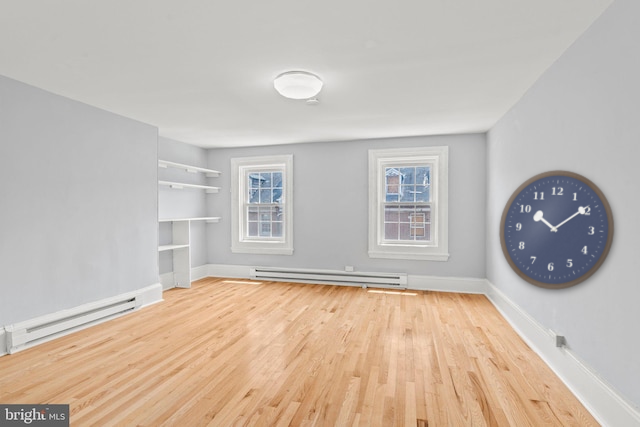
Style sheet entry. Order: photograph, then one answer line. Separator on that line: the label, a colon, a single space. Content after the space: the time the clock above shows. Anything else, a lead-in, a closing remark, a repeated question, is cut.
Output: 10:09
